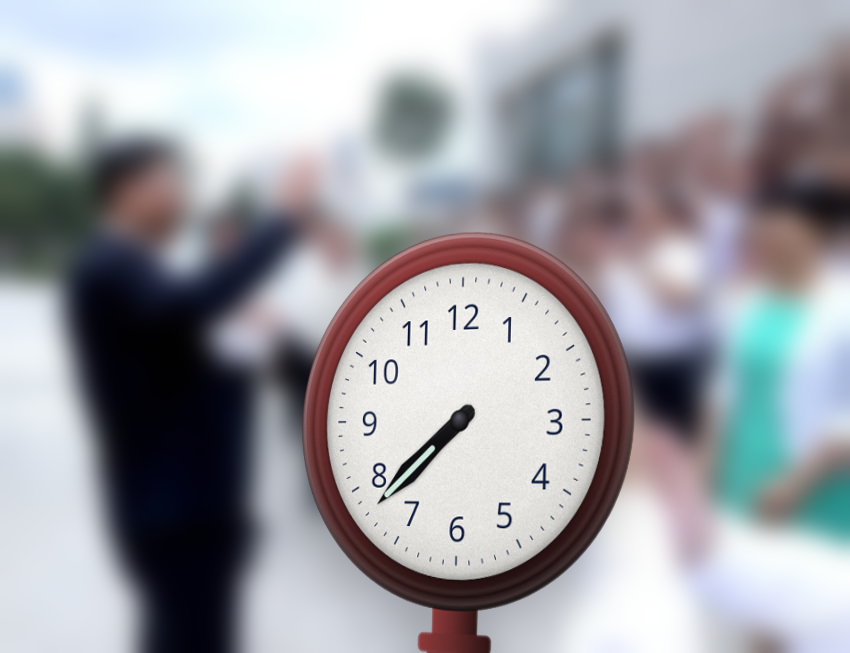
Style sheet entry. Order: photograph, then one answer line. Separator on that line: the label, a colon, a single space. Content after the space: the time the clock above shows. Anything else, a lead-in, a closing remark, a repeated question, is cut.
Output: 7:38
